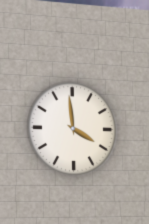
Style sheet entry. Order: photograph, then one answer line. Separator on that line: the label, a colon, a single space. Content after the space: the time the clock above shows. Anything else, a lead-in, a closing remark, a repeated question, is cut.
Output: 3:59
